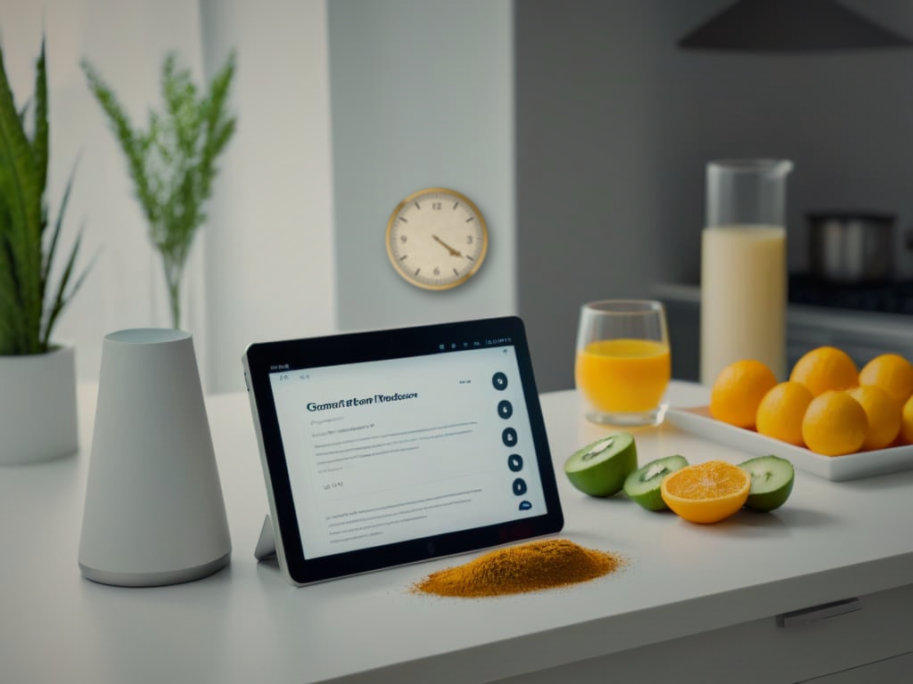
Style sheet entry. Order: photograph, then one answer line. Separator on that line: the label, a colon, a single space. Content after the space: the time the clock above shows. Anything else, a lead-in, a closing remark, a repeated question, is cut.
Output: 4:21
